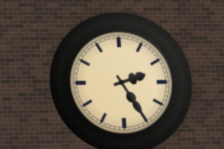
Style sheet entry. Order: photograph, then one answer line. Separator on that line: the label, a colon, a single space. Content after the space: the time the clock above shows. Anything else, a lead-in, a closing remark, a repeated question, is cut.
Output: 2:25
